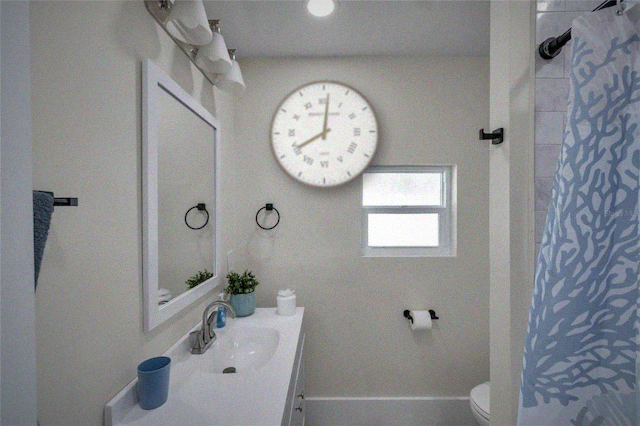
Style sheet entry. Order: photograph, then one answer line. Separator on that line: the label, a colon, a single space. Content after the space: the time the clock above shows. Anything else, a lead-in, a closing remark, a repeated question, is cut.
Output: 8:01
